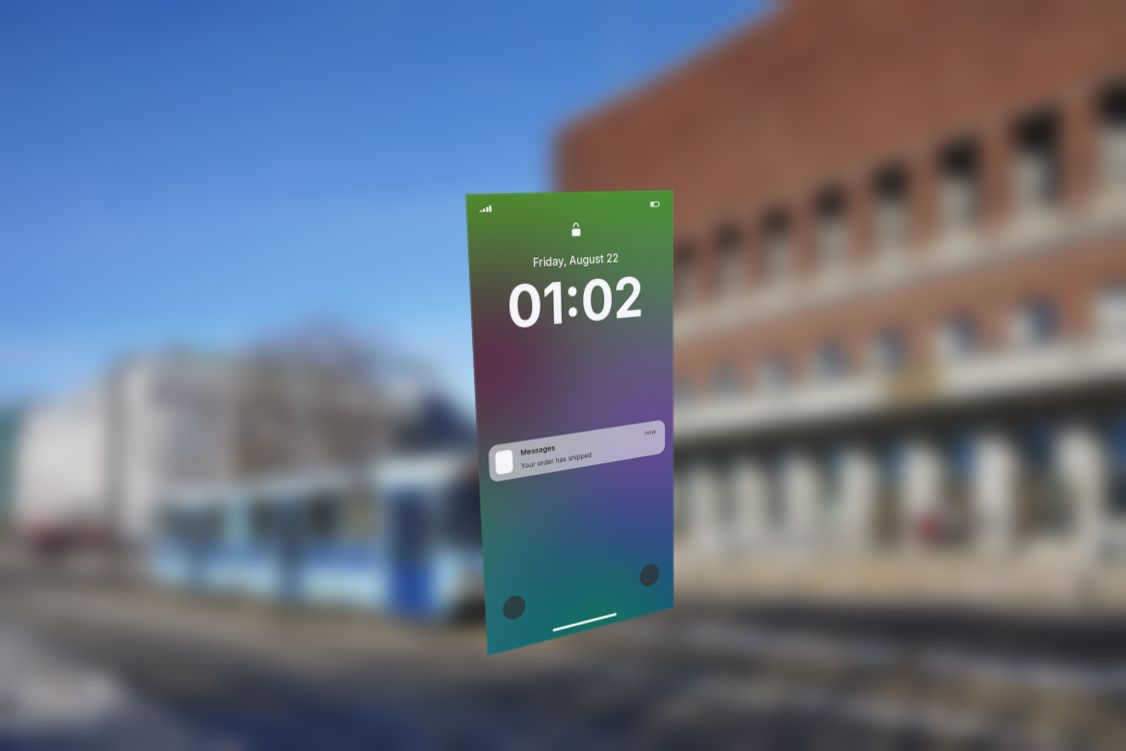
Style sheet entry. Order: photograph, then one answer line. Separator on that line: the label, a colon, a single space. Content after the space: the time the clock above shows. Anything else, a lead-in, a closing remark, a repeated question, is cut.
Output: 1:02
